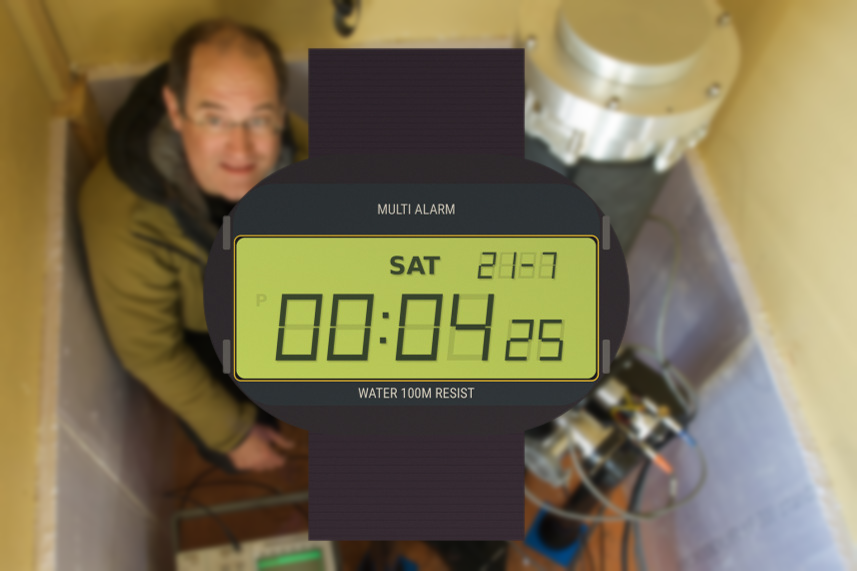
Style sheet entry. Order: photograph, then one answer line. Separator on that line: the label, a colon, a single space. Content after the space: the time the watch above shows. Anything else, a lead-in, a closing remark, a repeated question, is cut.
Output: 0:04:25
